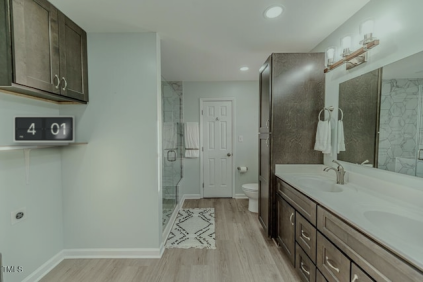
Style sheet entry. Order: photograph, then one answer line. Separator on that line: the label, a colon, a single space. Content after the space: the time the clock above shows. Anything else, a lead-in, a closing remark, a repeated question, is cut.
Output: 4:01
